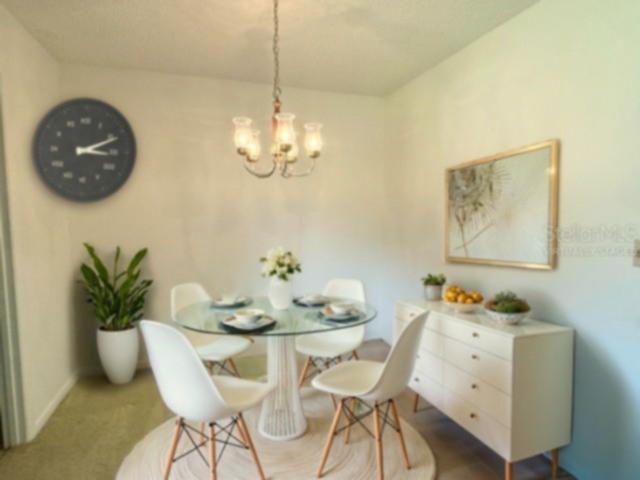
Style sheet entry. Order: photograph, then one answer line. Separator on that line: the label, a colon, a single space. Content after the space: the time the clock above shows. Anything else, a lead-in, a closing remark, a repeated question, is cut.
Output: 3:11
